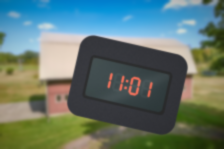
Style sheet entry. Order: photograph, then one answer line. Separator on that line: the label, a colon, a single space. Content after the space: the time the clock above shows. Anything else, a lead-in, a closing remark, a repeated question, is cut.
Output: 11:01
